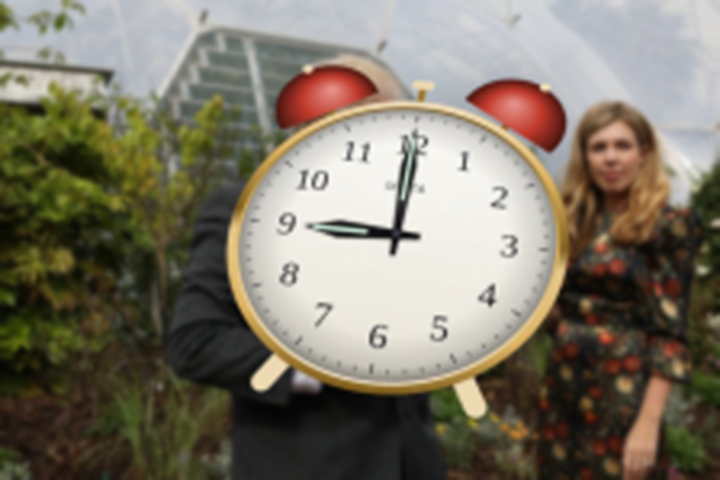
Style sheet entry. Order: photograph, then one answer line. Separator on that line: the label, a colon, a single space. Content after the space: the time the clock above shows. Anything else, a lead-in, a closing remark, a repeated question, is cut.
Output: 9:00
